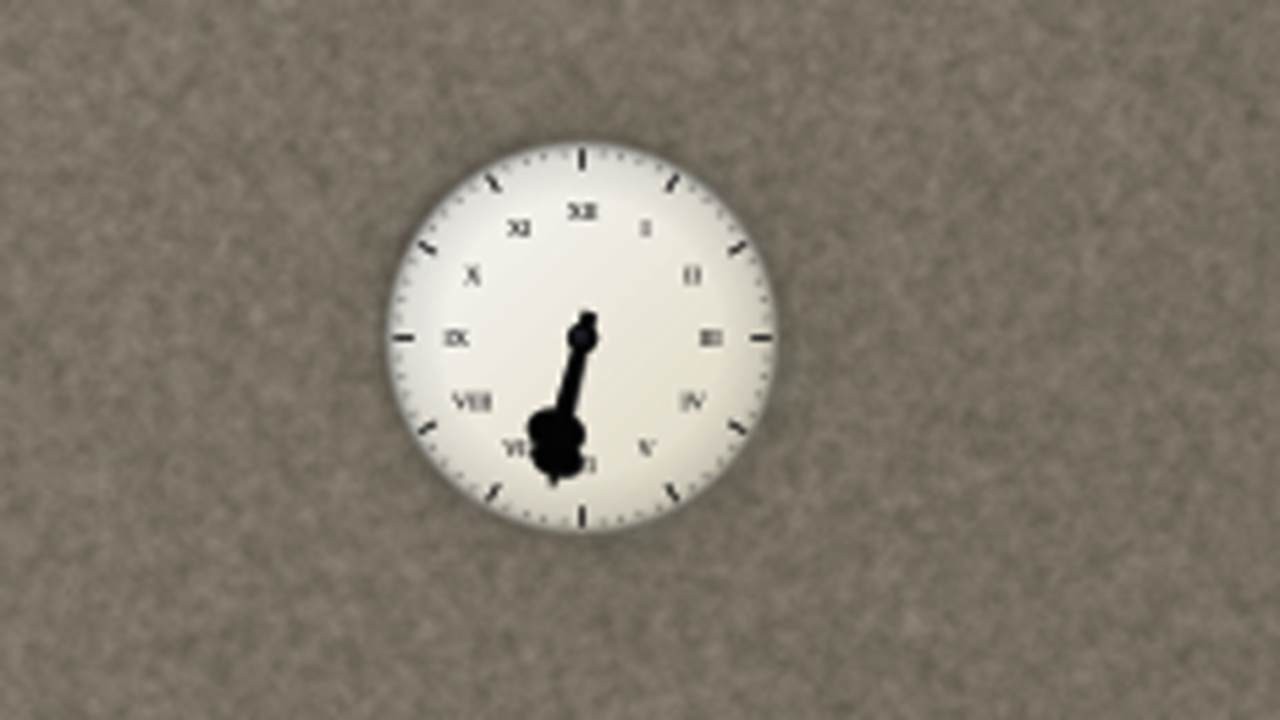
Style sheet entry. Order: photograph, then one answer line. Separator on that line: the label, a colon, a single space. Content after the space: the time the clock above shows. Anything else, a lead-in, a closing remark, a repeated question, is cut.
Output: 6:32
